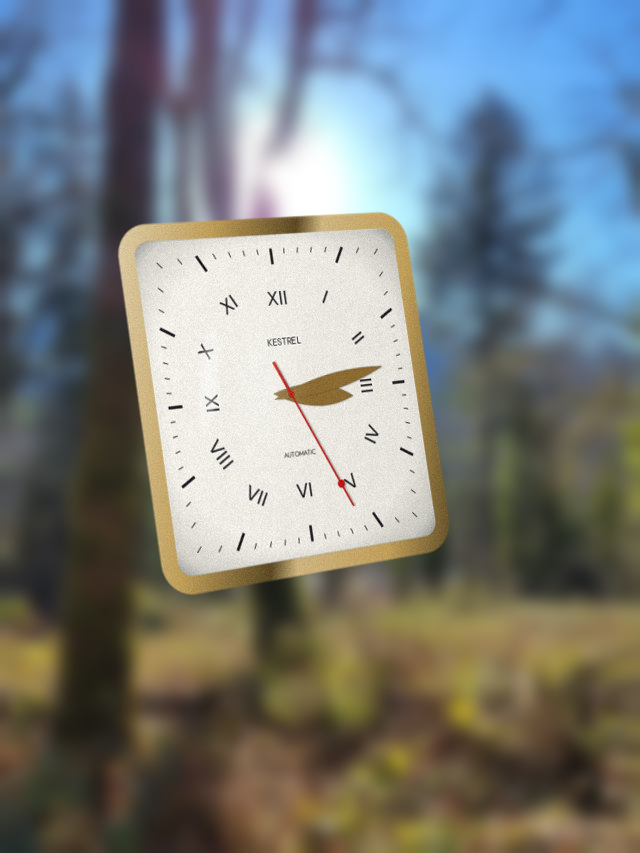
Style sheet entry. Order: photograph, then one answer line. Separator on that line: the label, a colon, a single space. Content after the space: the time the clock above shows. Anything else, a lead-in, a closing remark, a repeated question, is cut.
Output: 3:13:26
